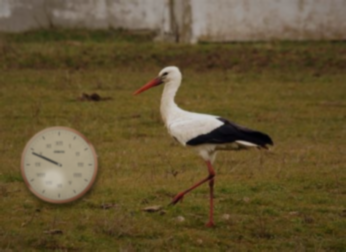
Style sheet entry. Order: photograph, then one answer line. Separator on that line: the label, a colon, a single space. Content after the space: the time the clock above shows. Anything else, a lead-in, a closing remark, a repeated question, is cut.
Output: 9:49
